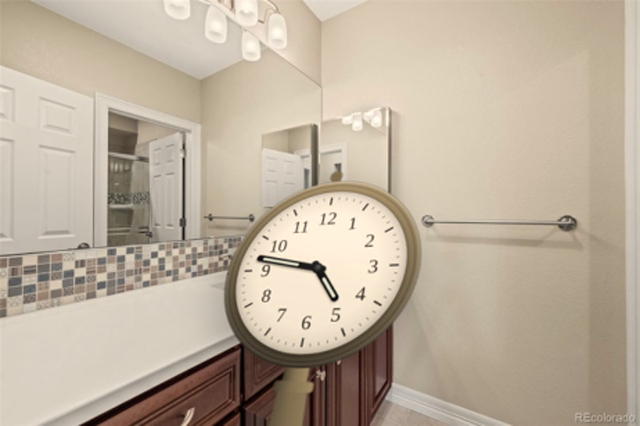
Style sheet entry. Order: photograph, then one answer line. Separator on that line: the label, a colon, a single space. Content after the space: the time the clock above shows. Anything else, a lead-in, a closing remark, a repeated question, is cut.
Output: 4:47
